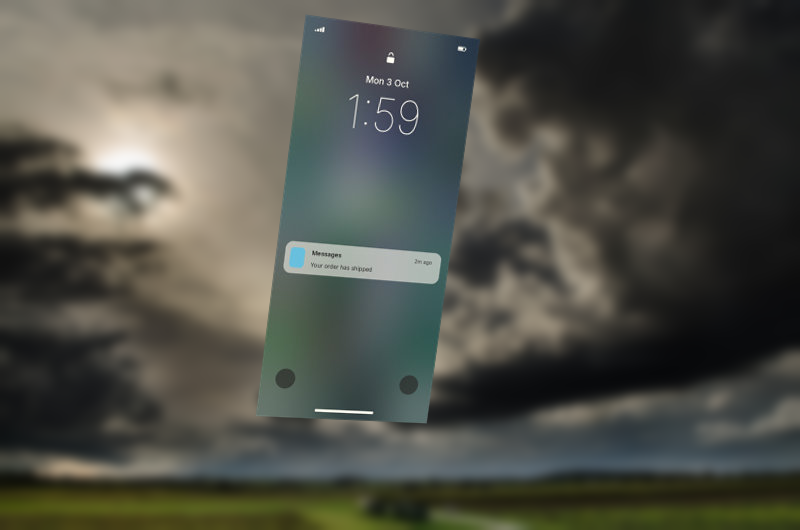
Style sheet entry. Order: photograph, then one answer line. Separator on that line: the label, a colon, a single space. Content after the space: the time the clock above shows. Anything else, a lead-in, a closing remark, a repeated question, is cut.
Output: 1:59
